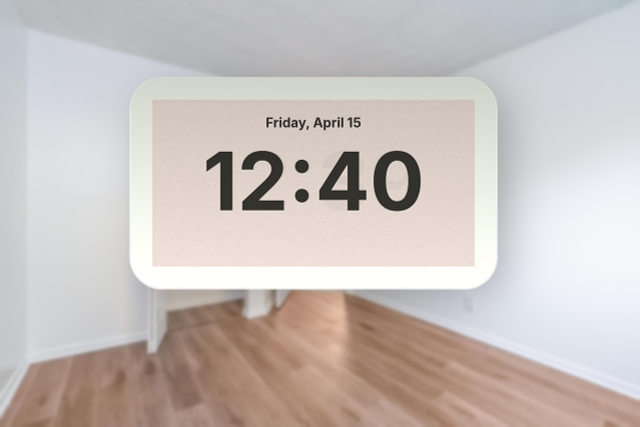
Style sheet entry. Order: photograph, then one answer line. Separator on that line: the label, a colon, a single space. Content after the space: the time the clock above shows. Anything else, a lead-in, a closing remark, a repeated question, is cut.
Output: 12:40
